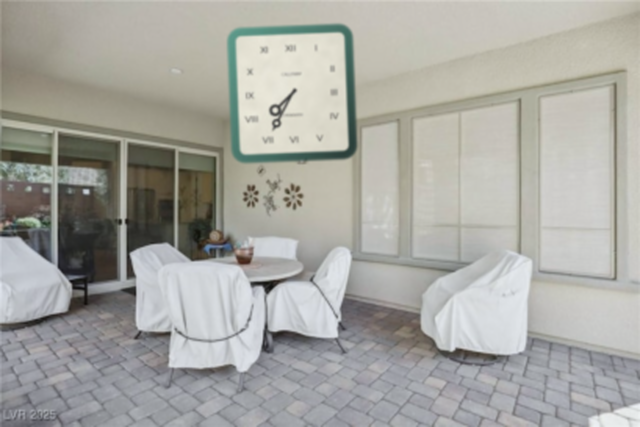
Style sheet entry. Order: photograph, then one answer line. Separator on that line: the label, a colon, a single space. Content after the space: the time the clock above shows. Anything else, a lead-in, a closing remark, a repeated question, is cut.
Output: 7:35
